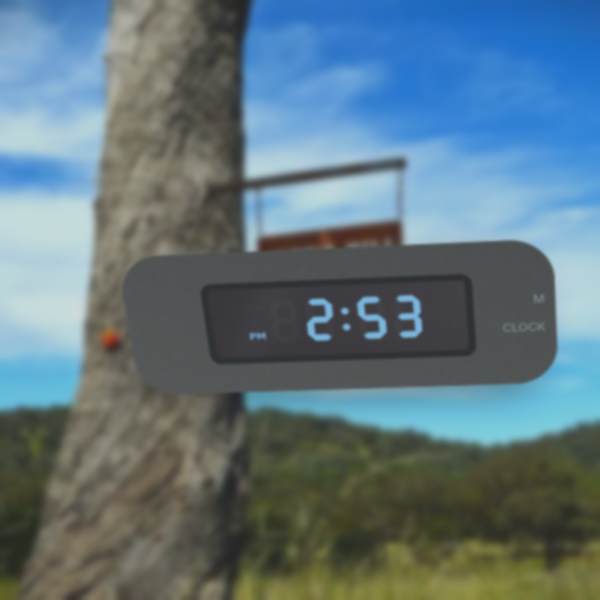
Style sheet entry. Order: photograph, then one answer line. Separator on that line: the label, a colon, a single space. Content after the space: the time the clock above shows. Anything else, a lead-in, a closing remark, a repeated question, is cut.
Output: 2:53
